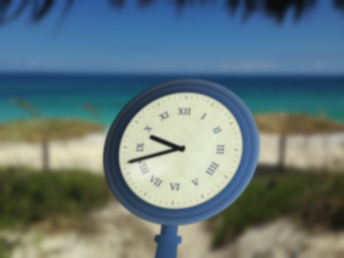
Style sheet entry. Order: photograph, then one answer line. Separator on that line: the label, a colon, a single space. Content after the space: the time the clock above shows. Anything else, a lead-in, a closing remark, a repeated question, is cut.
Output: 9:42
